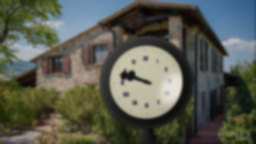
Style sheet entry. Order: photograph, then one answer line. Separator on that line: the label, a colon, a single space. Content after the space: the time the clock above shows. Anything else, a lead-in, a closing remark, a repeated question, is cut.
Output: 9:48
